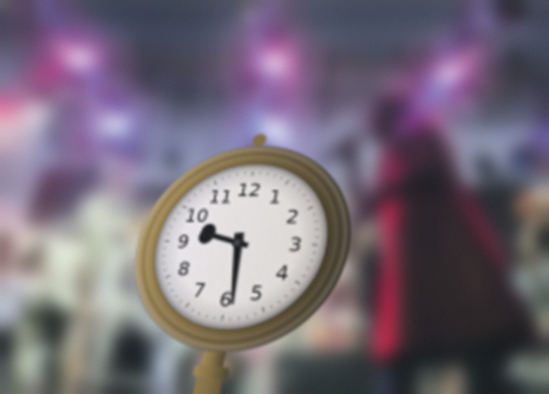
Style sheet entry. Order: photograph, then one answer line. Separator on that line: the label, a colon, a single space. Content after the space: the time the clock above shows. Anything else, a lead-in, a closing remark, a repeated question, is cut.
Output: 9:29
